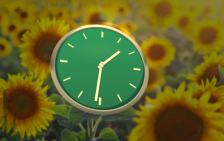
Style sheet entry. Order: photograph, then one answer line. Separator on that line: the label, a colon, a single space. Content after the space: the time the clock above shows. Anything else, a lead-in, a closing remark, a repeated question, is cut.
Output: 1:31
